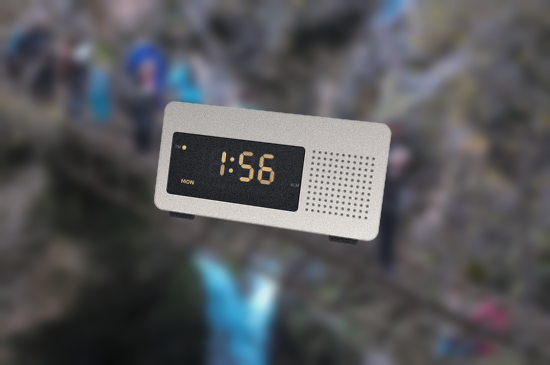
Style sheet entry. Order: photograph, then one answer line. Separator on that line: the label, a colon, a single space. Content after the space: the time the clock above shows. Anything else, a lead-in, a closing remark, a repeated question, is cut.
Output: 1:56
